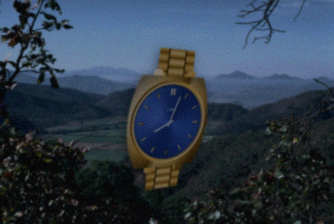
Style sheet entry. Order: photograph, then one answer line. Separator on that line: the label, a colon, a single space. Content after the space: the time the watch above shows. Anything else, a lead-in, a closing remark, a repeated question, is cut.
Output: 8:03
